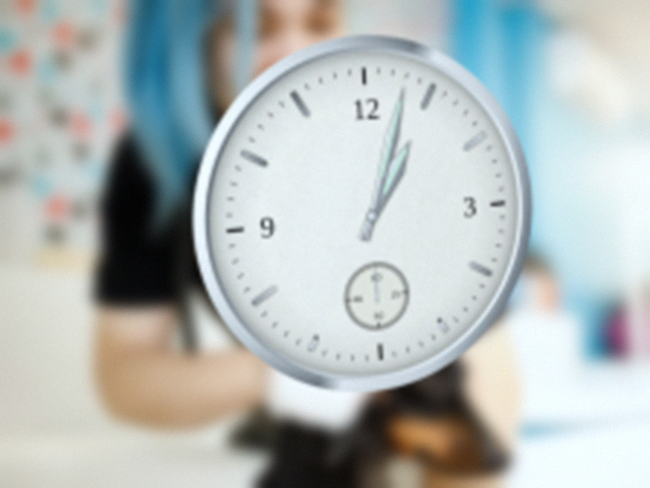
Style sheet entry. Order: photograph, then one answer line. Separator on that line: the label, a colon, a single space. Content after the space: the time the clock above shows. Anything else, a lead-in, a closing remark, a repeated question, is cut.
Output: 1:03
